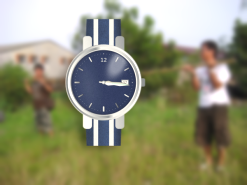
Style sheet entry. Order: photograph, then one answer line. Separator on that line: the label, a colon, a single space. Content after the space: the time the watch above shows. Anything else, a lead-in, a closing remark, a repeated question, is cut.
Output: 3:16
